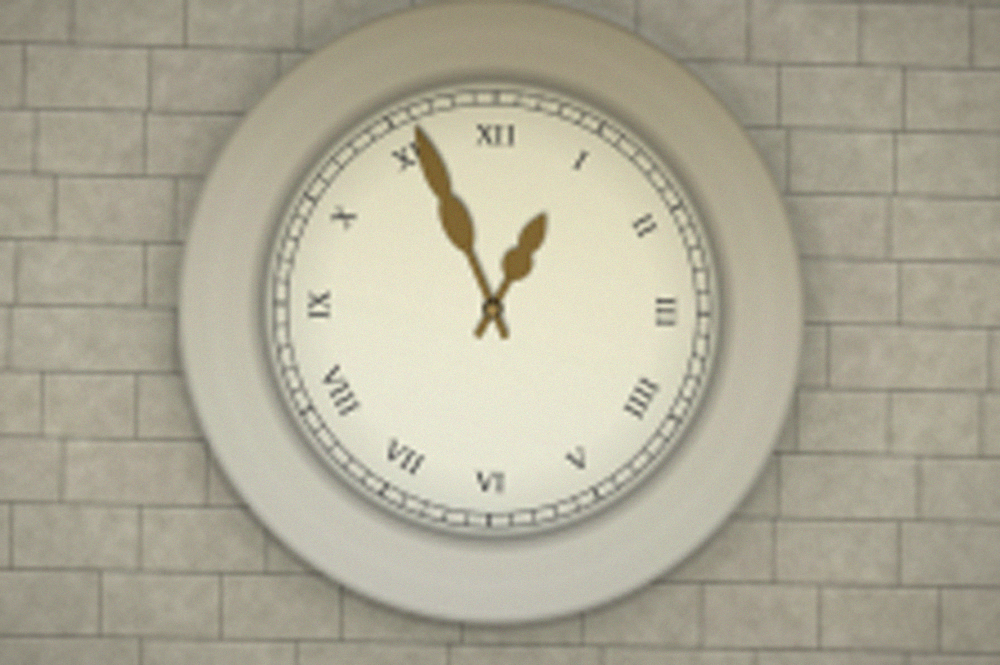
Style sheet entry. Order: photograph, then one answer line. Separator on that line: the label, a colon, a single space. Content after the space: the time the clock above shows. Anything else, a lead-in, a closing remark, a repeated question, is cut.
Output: 12:56
